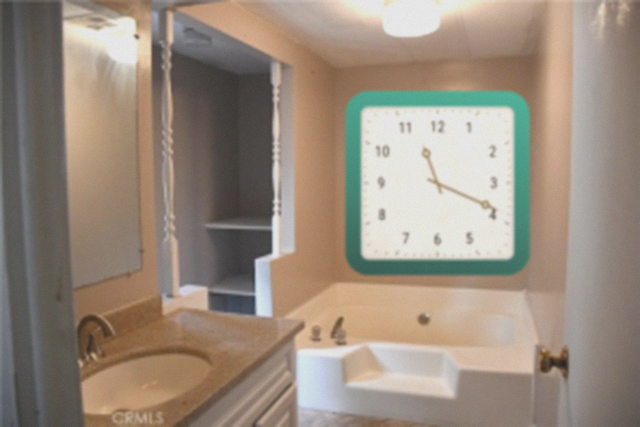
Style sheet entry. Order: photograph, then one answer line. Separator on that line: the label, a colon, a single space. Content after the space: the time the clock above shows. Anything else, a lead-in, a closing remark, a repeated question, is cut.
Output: 11:19
